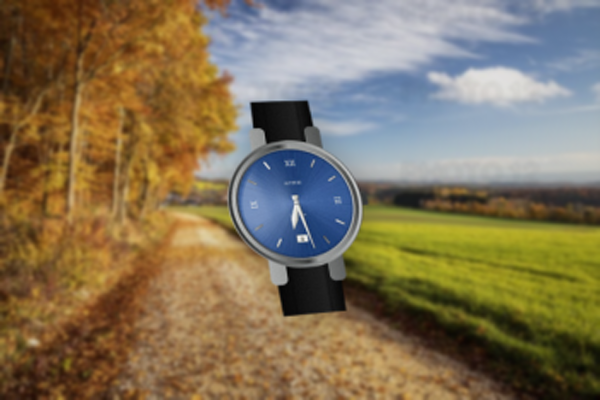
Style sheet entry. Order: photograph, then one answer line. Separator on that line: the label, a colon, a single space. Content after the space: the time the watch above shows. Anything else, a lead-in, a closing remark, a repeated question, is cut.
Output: 6:28
